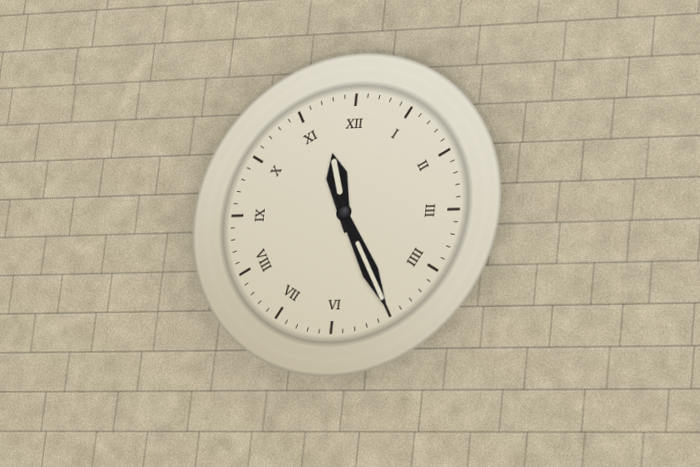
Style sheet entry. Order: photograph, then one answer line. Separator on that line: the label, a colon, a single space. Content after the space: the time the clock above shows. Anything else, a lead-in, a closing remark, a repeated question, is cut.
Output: 11:25
